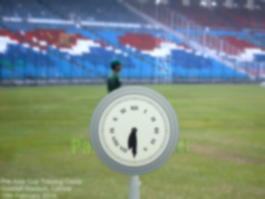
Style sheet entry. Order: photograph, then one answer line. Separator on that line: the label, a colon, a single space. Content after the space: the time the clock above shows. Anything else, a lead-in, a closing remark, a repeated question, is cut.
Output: 6:30
